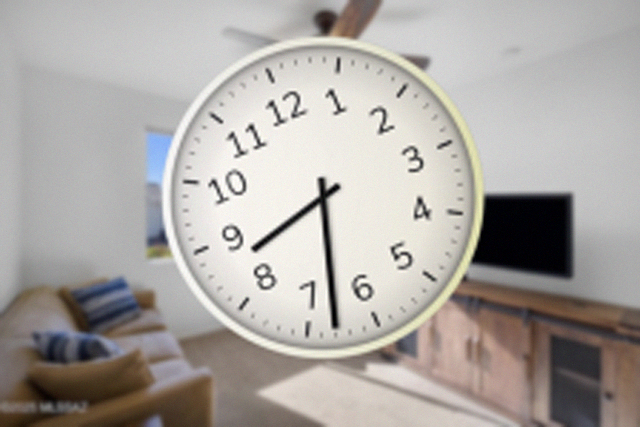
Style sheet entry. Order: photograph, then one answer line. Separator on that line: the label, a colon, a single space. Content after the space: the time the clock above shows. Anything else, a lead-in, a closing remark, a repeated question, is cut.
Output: 8:33
